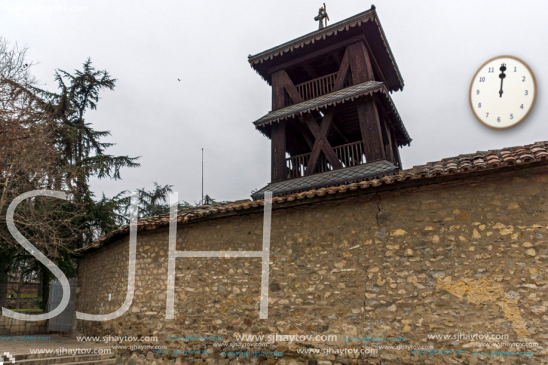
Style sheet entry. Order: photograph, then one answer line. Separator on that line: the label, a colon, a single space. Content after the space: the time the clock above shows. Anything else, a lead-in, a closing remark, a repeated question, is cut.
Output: 12:00
